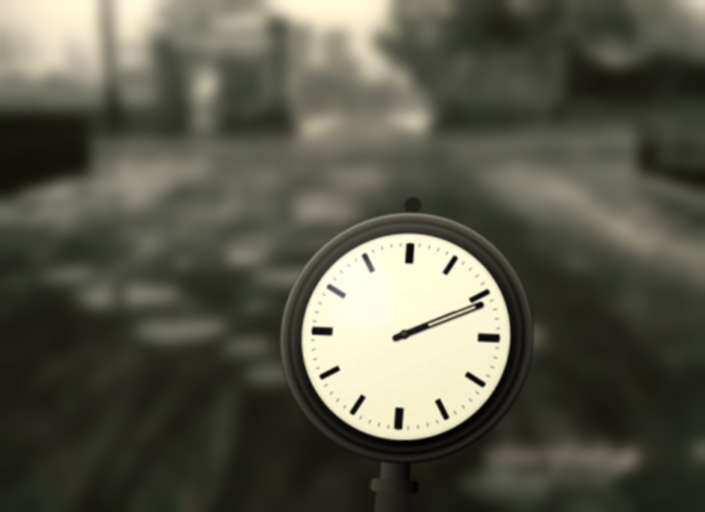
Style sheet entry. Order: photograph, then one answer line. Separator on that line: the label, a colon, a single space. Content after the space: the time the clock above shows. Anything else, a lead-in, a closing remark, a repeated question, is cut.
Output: 2:11
